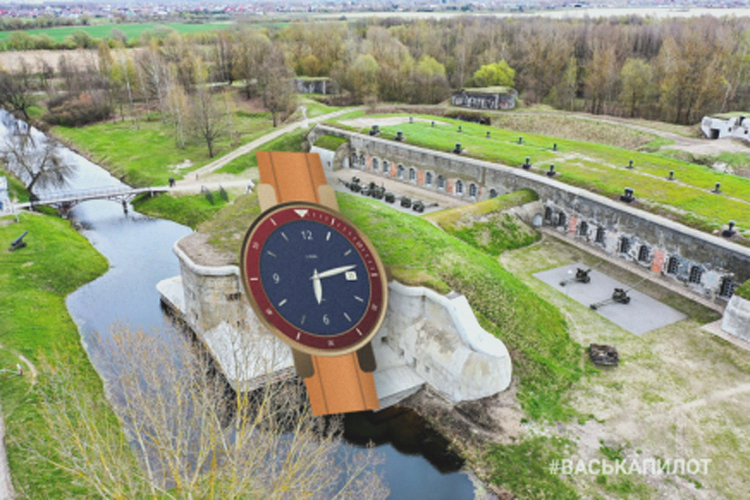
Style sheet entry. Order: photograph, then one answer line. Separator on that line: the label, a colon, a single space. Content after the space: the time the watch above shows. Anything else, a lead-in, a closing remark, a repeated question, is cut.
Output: 6:13
